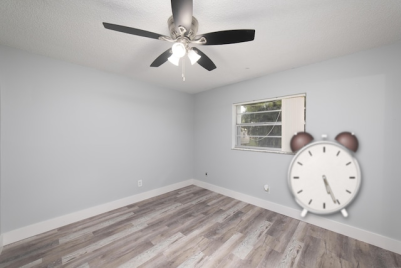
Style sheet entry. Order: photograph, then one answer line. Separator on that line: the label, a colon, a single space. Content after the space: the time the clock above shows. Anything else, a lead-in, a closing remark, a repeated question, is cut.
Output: 5:26
